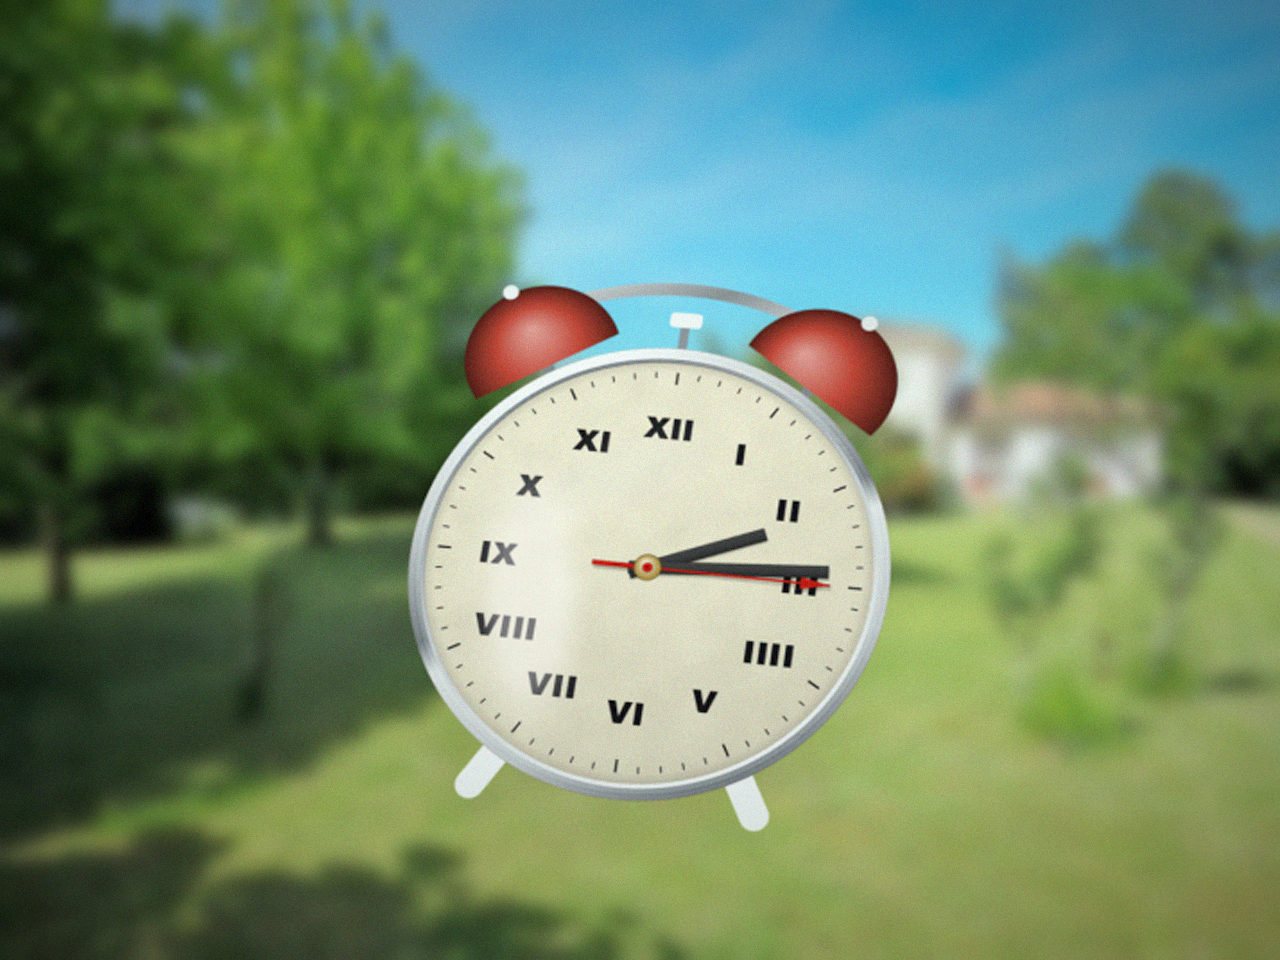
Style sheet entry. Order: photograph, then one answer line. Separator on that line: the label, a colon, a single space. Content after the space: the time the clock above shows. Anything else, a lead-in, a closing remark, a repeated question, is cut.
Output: 2:14:15
